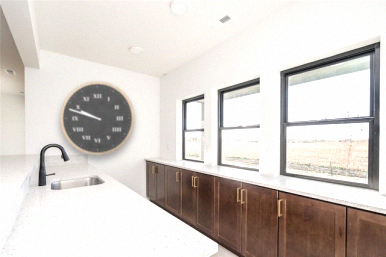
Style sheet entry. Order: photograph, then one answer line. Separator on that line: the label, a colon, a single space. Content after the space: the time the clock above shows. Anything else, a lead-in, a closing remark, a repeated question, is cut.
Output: 9:48
